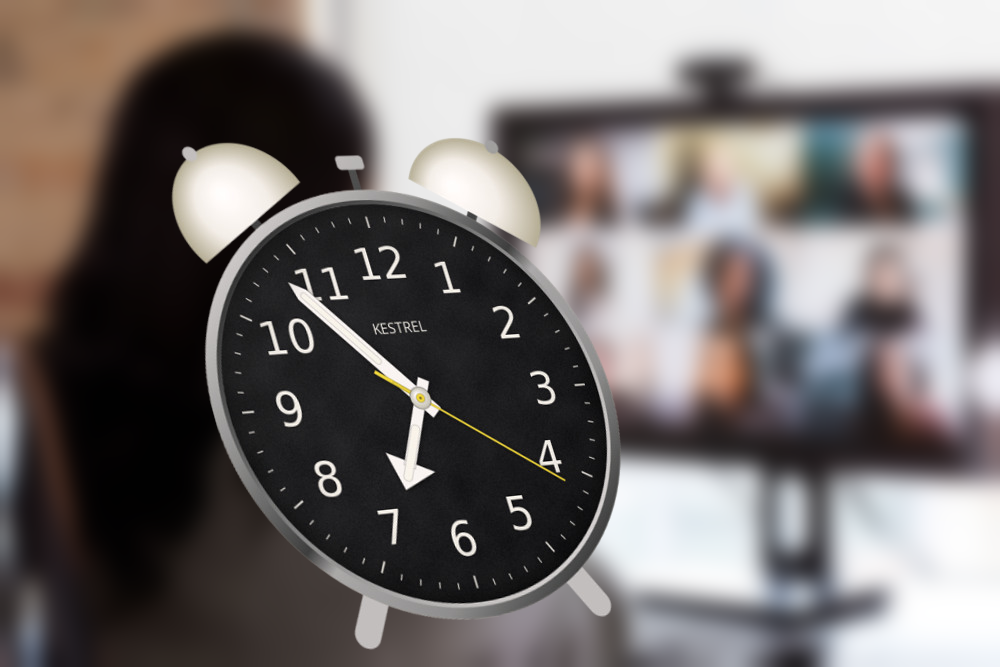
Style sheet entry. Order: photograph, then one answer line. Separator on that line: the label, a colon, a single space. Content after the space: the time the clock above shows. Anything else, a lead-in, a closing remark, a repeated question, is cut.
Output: 6:53:21
